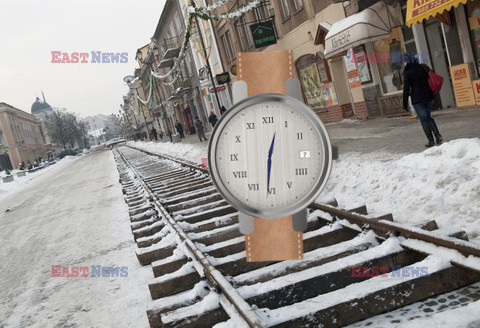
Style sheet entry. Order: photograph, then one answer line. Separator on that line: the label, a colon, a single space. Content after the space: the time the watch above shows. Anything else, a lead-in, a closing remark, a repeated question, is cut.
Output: 12:31
